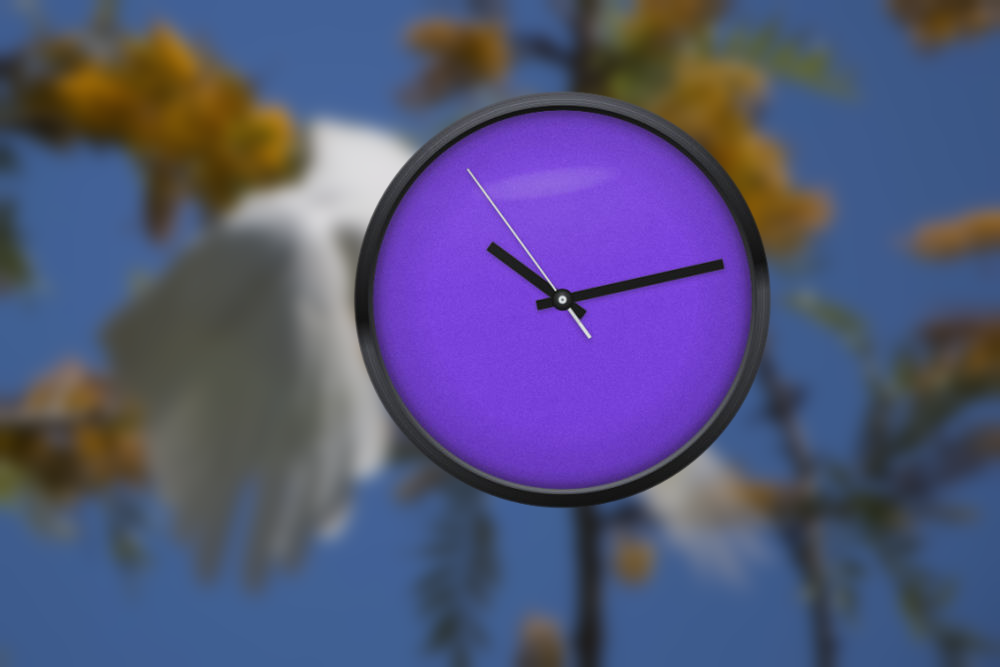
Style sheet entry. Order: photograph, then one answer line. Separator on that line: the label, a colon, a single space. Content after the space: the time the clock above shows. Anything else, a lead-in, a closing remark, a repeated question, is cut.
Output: 10:12:54
